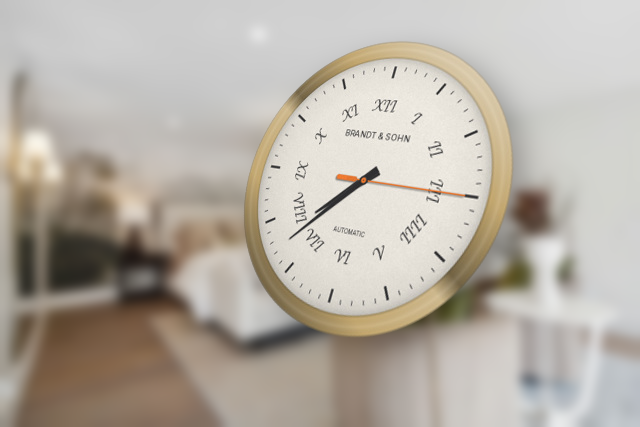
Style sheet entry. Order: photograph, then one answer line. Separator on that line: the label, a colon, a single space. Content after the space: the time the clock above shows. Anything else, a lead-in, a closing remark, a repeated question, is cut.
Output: 7:37:15
